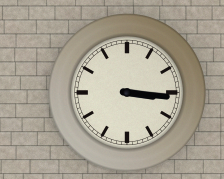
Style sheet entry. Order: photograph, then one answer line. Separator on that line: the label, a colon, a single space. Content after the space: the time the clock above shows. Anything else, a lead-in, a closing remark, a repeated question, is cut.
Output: 3:16
